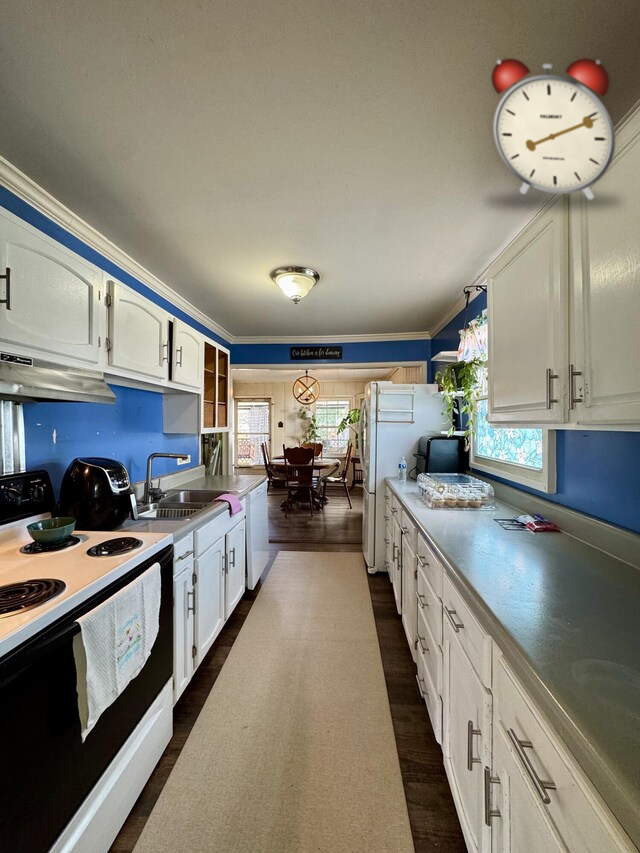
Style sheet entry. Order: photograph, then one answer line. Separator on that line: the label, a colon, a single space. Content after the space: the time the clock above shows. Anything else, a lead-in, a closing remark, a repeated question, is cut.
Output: 8:11
